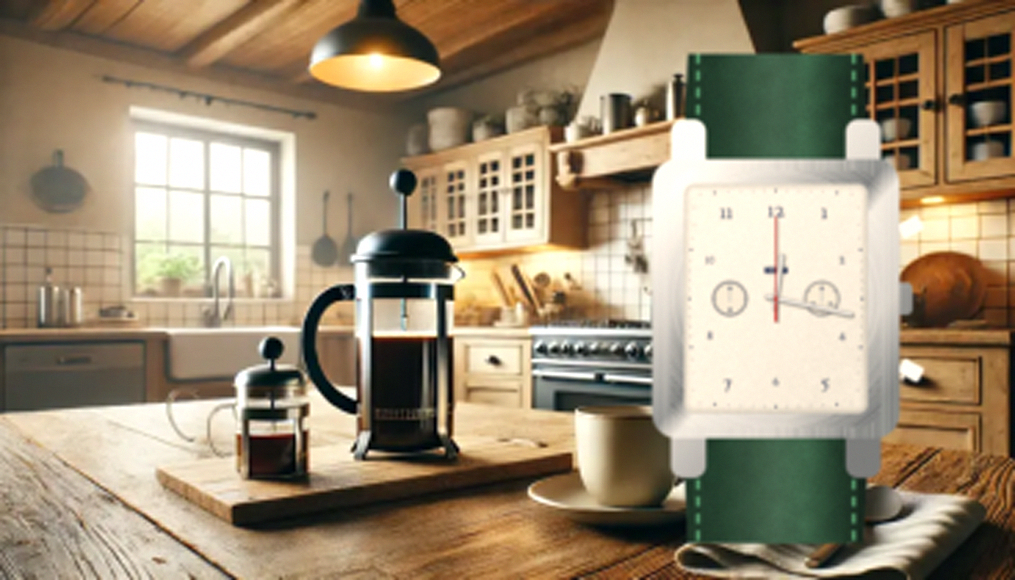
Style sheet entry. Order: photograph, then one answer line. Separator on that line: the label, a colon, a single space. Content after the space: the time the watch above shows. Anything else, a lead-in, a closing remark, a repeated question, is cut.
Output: 12:17
